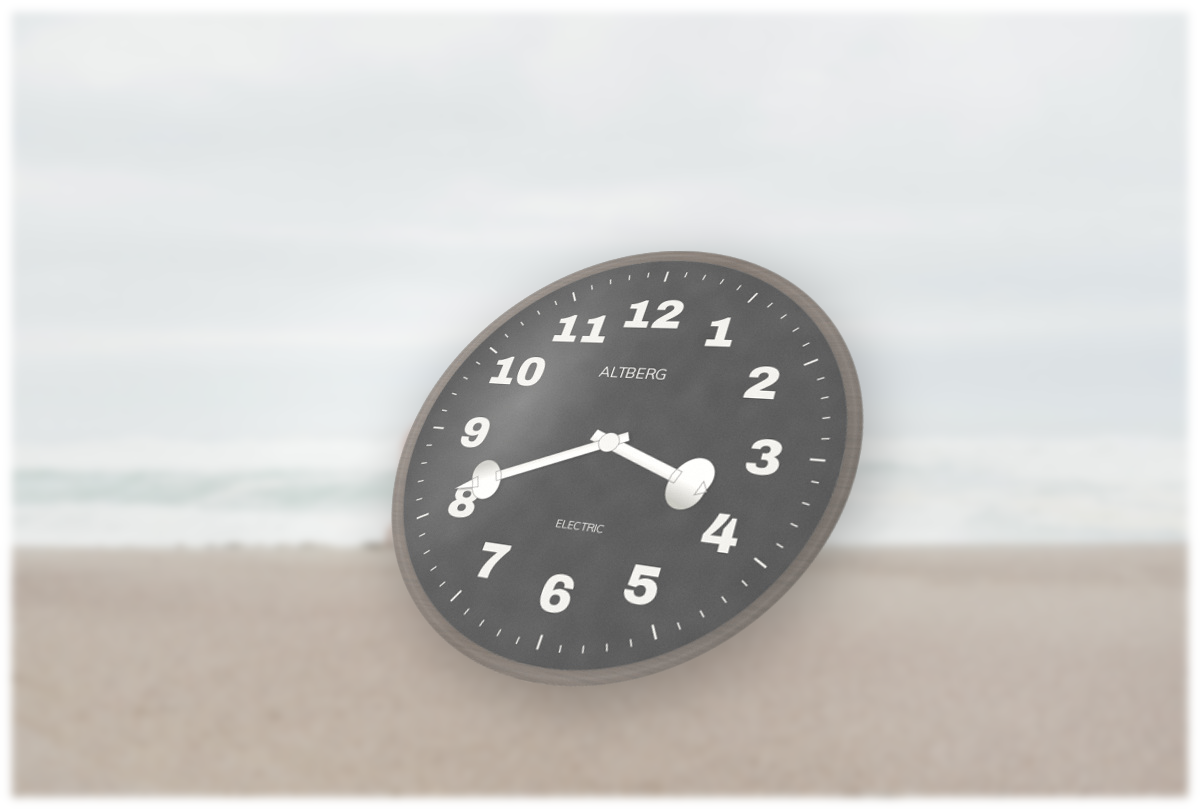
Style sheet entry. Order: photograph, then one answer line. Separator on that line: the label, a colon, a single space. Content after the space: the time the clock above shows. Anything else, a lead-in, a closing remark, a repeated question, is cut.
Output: 3:41
